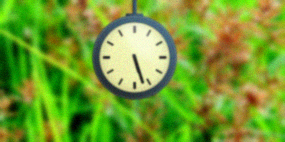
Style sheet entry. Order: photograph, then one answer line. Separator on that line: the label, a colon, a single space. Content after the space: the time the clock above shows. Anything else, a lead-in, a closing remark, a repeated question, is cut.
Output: 5:27
